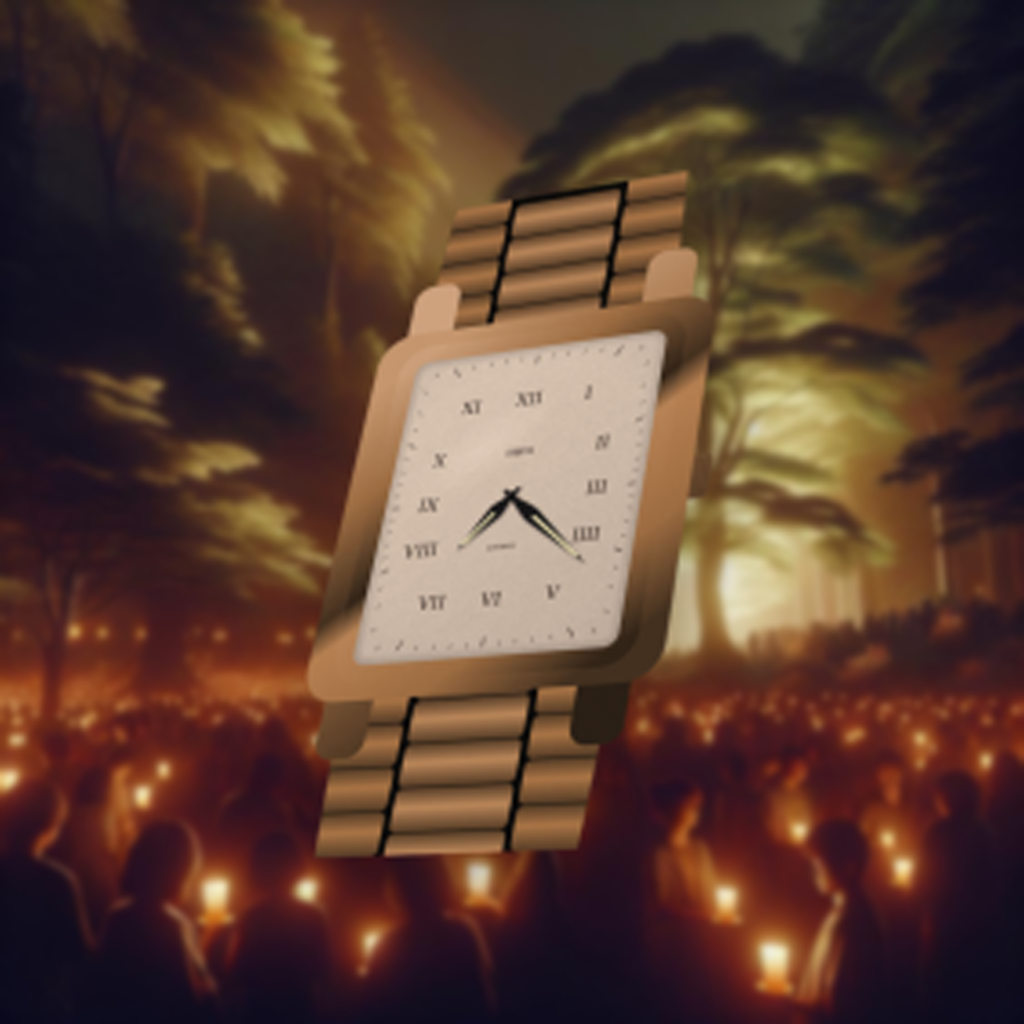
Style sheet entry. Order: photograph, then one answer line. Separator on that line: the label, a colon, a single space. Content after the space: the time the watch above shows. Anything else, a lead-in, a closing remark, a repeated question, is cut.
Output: 7:22
